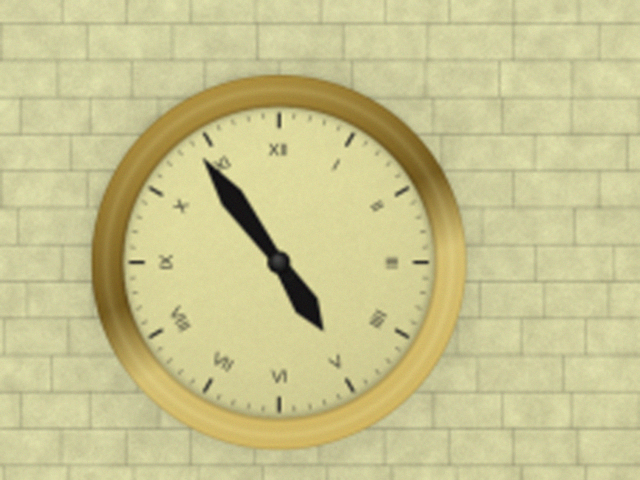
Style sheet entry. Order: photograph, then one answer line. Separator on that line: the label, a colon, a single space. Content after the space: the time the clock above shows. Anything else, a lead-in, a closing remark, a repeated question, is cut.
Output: 4:54
